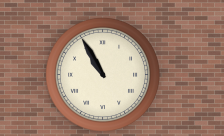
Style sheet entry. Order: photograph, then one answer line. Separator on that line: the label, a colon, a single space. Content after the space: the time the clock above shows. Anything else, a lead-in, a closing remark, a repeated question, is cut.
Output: 10:55
